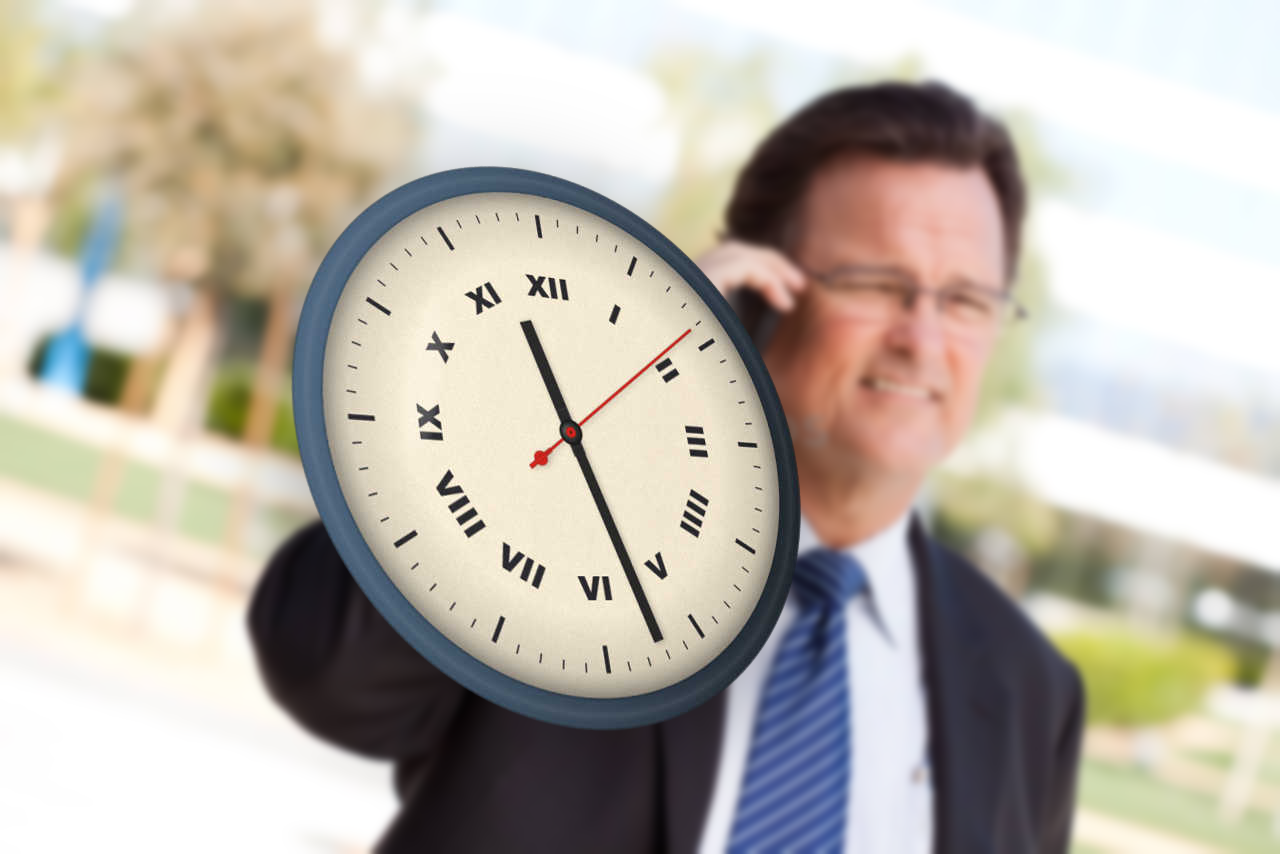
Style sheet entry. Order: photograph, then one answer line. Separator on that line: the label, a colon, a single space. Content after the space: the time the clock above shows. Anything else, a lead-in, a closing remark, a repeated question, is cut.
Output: 11:27:09
